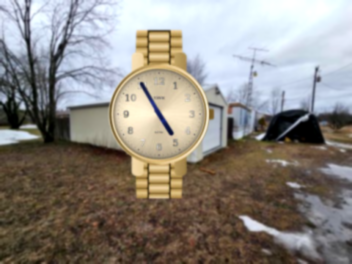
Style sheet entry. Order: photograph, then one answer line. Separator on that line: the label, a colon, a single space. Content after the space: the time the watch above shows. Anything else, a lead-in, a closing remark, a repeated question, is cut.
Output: 4:55
